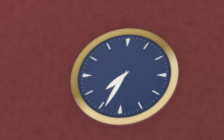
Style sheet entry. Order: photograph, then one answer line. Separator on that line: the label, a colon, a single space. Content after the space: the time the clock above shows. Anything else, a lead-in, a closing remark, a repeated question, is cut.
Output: 7:34
